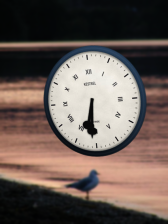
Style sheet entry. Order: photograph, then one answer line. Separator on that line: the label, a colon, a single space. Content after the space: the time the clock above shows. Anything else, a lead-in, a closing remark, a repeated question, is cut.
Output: 6:31
